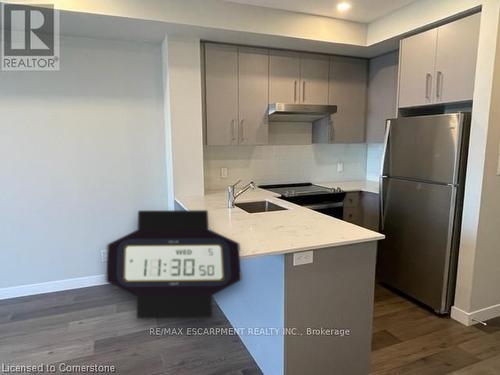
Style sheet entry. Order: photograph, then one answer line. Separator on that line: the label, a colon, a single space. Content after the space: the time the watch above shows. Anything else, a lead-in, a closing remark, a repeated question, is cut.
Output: 11:30:50
